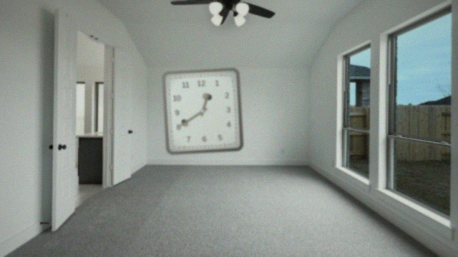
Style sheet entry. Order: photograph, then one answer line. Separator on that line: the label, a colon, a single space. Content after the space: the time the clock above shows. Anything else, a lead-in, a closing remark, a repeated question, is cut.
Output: 12:40
